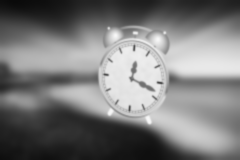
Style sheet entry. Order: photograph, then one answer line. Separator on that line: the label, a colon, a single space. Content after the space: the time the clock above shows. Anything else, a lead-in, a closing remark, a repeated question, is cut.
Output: 12:18
